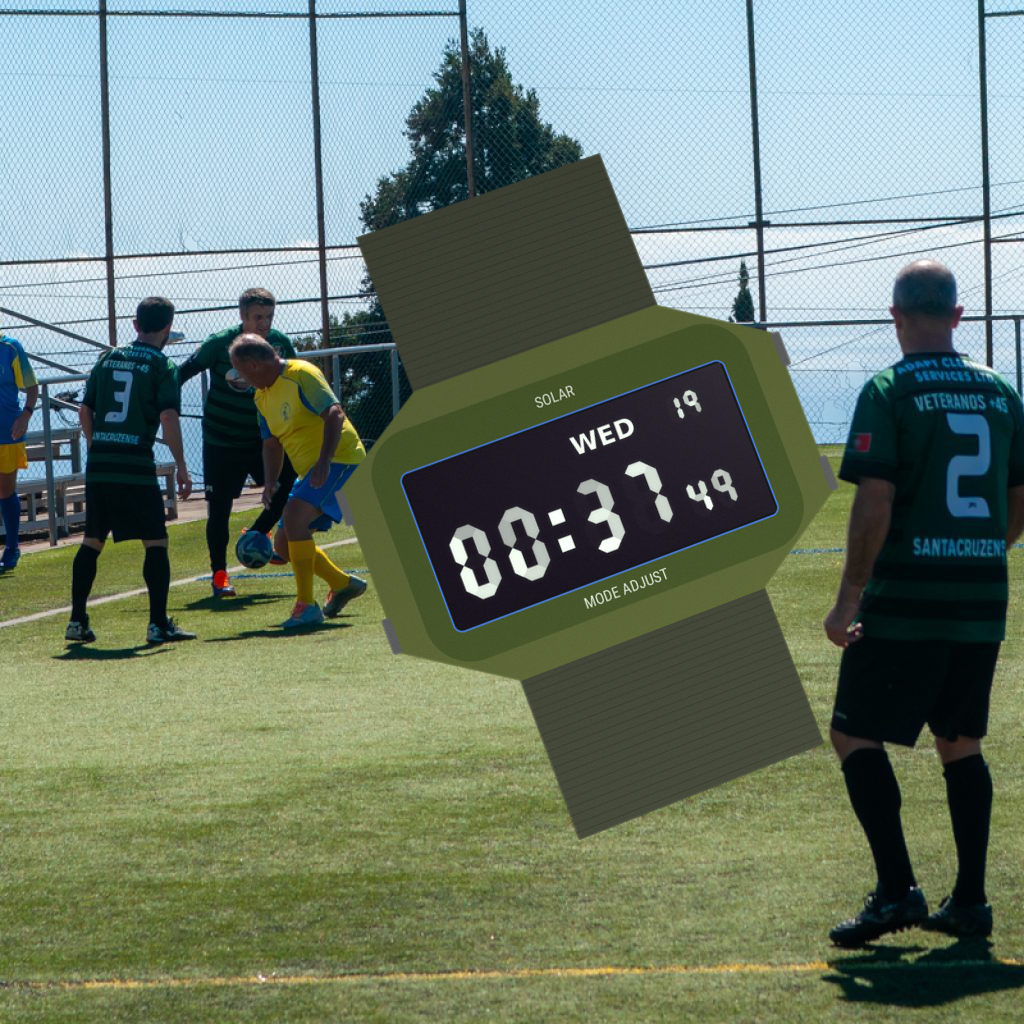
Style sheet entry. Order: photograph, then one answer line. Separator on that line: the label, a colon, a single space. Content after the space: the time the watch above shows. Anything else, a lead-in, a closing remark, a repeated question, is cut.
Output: 0:37:49
